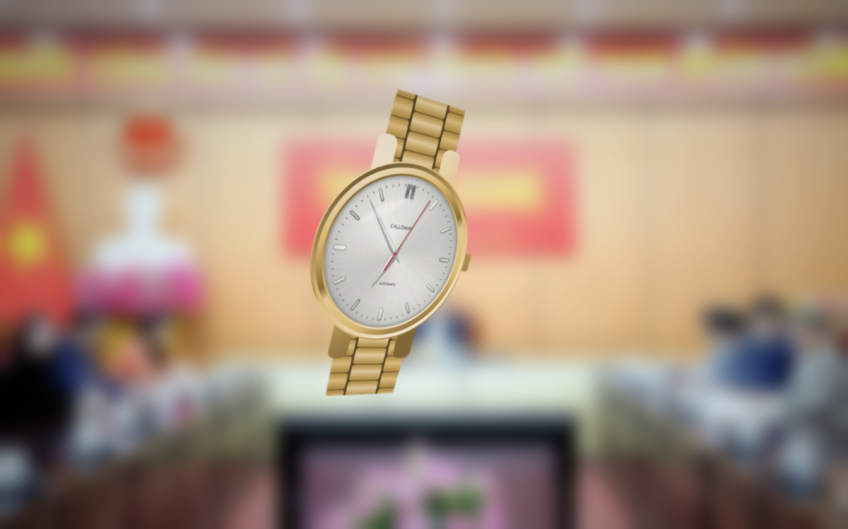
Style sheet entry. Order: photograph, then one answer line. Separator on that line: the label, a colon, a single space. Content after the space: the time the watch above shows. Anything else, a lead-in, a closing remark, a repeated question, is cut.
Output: 6:53:04
